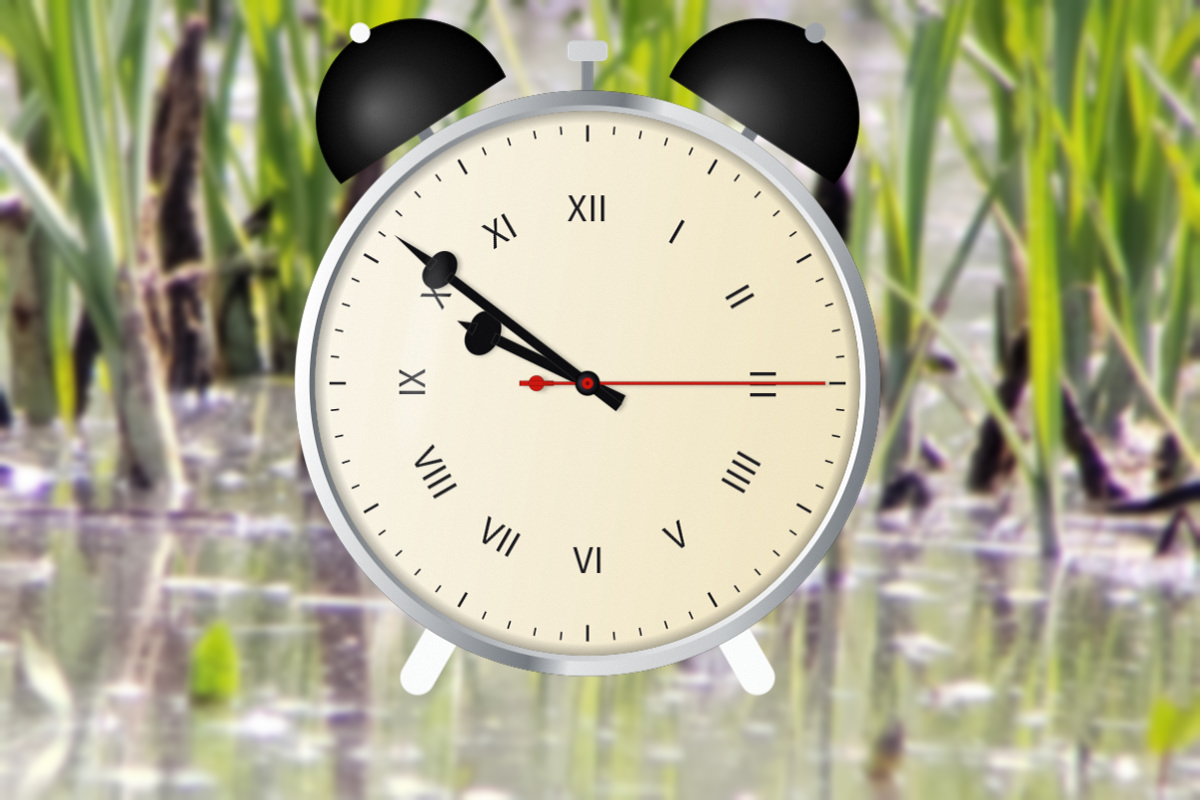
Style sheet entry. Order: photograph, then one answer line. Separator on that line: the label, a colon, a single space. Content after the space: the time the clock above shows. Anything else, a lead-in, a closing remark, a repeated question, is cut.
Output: 9:51:15
